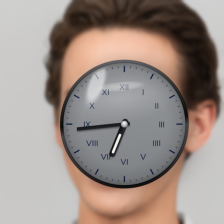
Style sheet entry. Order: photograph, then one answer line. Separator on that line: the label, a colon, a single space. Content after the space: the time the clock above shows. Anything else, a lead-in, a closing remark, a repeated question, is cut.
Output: 6:44
